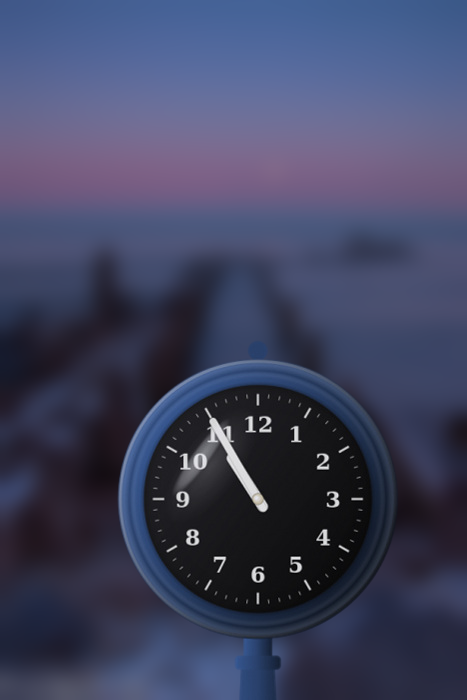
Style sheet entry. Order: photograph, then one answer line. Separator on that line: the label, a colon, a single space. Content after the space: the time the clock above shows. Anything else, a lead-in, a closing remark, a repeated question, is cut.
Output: 10:55
